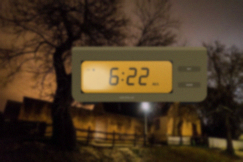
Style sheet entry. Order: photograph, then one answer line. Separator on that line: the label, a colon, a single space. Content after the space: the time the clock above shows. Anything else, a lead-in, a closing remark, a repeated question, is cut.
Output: 6:22
